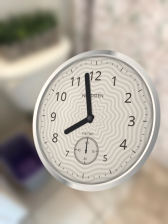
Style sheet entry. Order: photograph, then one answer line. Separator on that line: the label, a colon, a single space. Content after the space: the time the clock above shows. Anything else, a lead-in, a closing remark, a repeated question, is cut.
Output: 7:58
